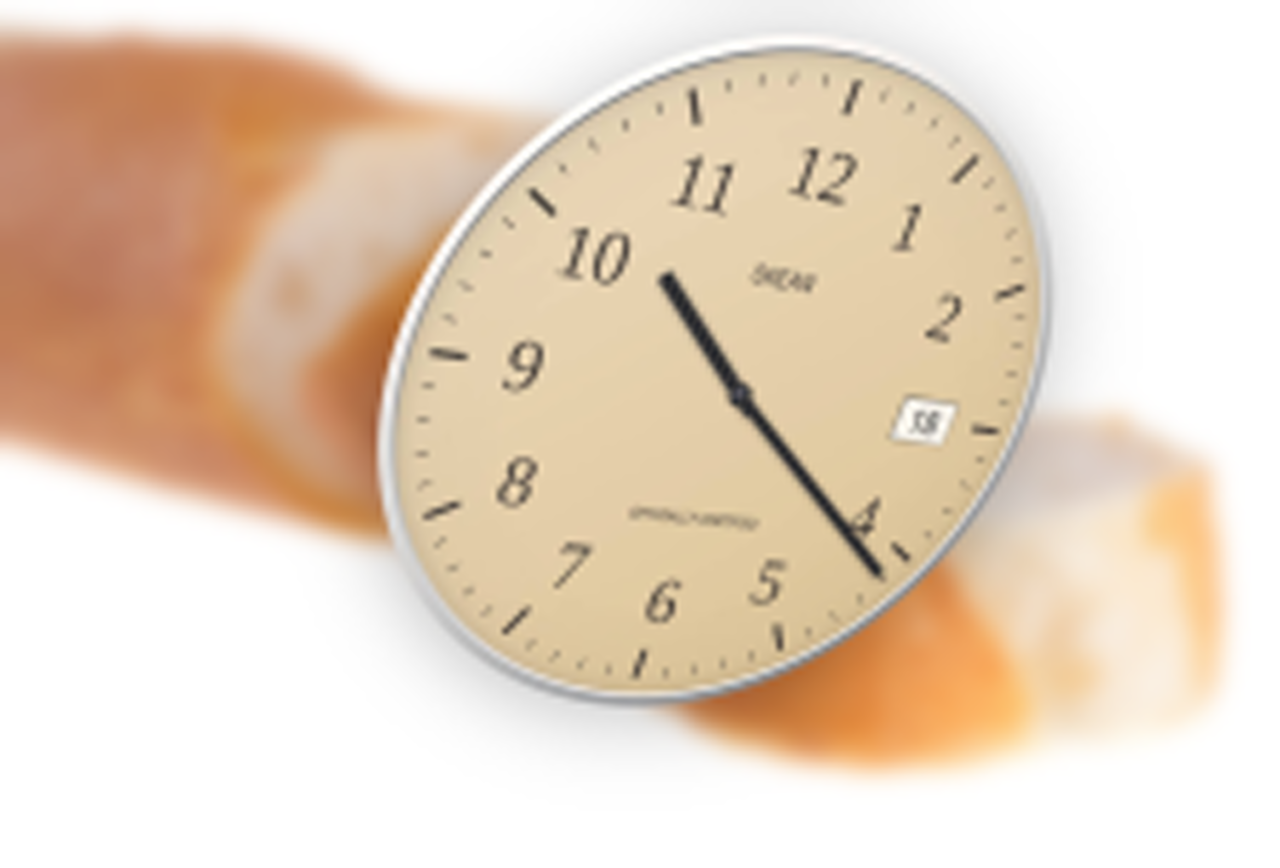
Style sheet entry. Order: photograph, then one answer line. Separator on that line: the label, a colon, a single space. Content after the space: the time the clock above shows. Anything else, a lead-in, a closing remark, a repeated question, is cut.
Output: 10:21
